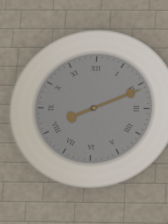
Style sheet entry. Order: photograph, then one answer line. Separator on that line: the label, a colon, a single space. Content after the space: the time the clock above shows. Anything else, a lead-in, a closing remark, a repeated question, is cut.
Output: 8:11
